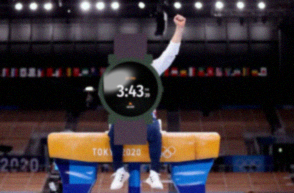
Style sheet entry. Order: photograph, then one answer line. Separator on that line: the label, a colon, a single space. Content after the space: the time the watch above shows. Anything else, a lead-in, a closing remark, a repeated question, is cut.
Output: 3:43
